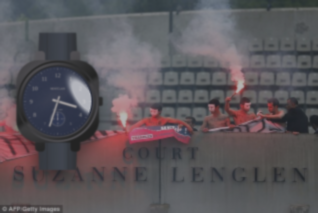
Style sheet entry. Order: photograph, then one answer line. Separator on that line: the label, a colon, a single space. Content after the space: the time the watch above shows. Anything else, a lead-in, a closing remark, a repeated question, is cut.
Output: 3:33
